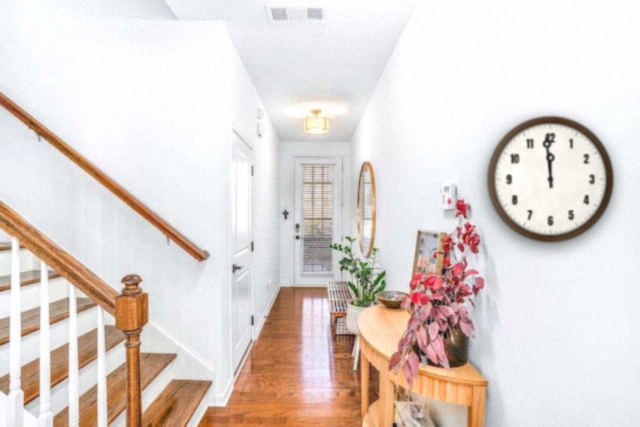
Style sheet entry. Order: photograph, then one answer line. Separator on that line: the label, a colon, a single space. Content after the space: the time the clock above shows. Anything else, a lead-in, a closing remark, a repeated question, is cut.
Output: 11:59
